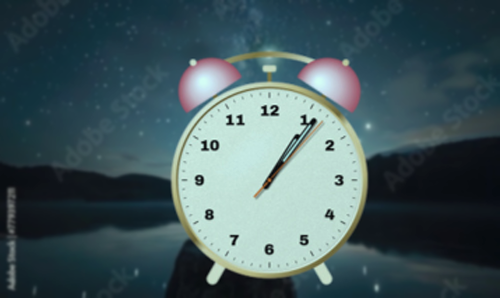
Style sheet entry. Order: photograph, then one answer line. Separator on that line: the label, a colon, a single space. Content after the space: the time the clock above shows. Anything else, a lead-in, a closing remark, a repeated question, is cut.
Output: 1:06:07
